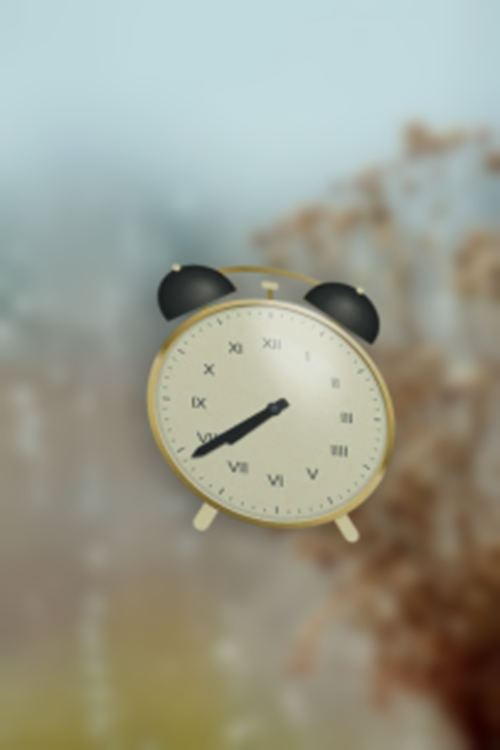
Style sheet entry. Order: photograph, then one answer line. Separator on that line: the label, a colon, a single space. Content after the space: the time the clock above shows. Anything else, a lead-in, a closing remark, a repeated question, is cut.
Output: 7:39
